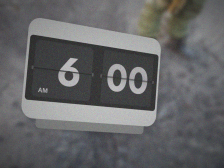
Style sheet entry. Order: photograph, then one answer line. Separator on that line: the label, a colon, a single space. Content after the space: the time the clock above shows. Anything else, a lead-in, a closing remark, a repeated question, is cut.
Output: 6:00
